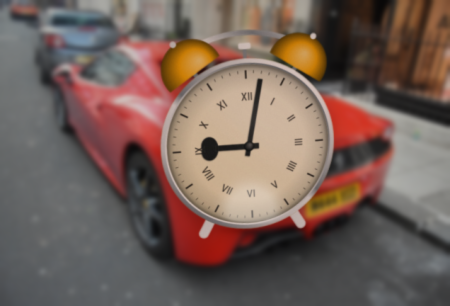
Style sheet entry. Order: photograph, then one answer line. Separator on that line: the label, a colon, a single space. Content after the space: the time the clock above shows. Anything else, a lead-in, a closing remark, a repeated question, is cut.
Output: 9:02
